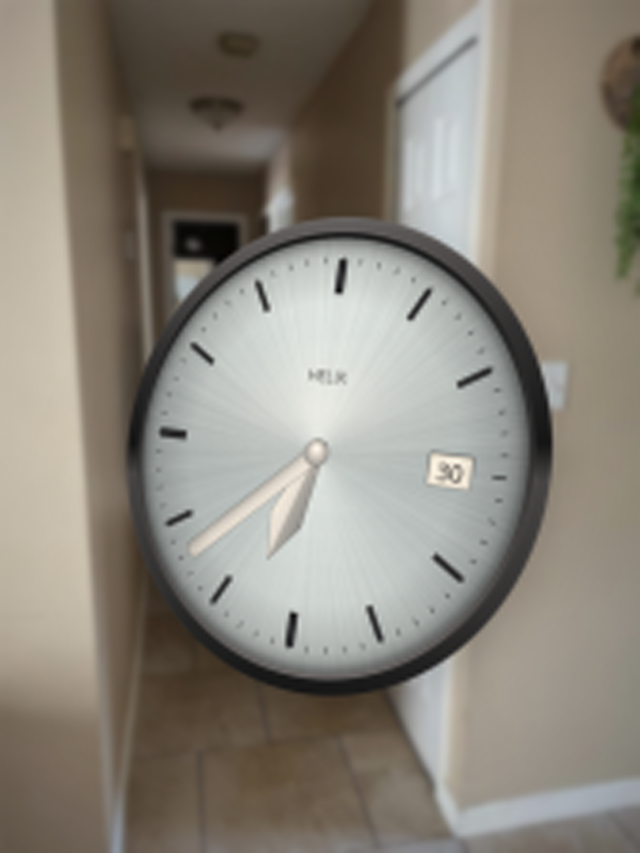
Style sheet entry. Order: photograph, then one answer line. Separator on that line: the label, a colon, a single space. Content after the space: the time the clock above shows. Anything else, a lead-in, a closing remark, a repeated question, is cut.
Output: 6:38
